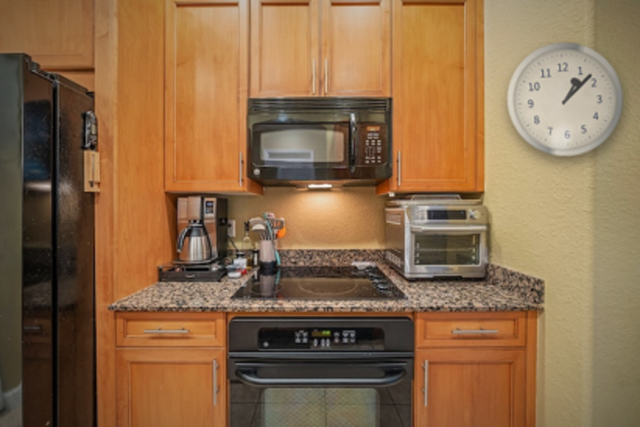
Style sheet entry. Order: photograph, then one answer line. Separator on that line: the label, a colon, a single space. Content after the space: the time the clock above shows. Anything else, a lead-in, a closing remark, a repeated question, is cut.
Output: 1:08
